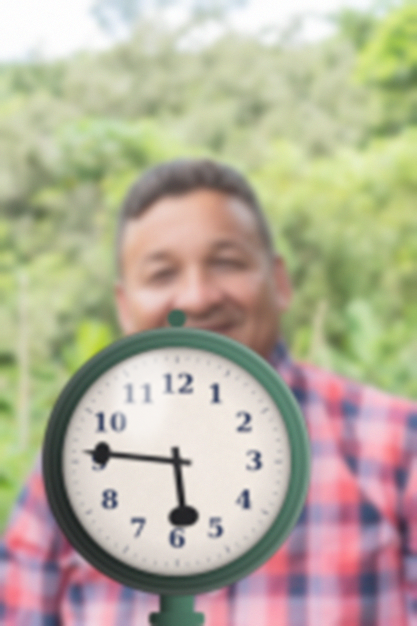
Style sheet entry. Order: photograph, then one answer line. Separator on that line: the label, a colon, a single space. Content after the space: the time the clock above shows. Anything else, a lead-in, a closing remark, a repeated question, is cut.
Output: 5:46
